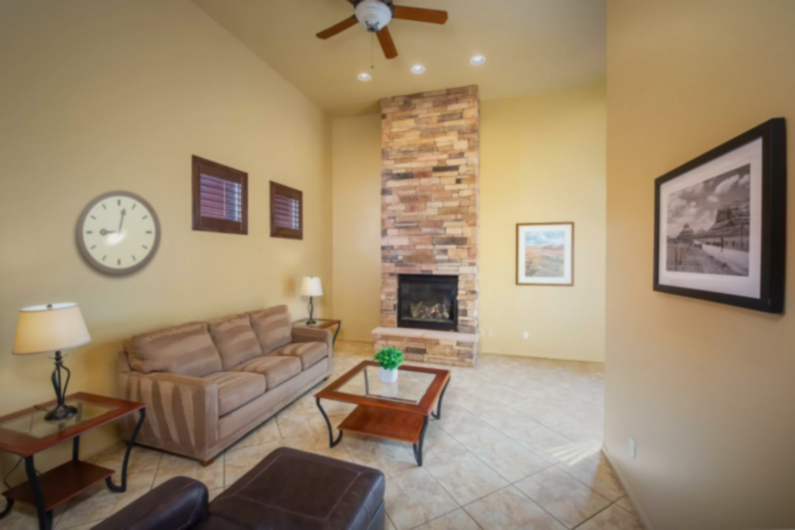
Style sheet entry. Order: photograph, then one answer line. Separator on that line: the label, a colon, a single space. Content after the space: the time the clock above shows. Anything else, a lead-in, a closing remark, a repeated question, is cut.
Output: 9:02
